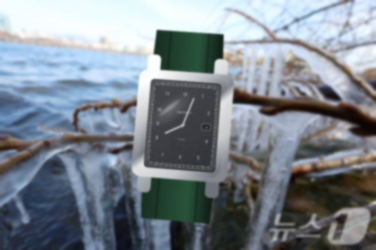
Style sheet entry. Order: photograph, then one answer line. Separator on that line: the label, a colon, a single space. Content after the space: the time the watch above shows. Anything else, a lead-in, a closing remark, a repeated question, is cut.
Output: 8:03
